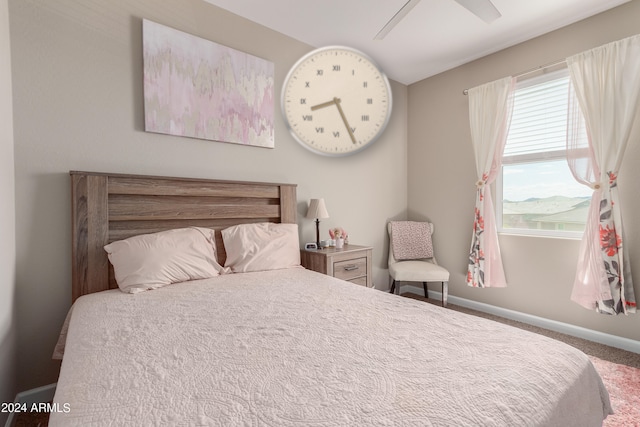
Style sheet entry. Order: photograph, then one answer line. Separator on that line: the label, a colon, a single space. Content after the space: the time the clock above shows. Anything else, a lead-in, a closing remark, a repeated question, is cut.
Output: 8:26
